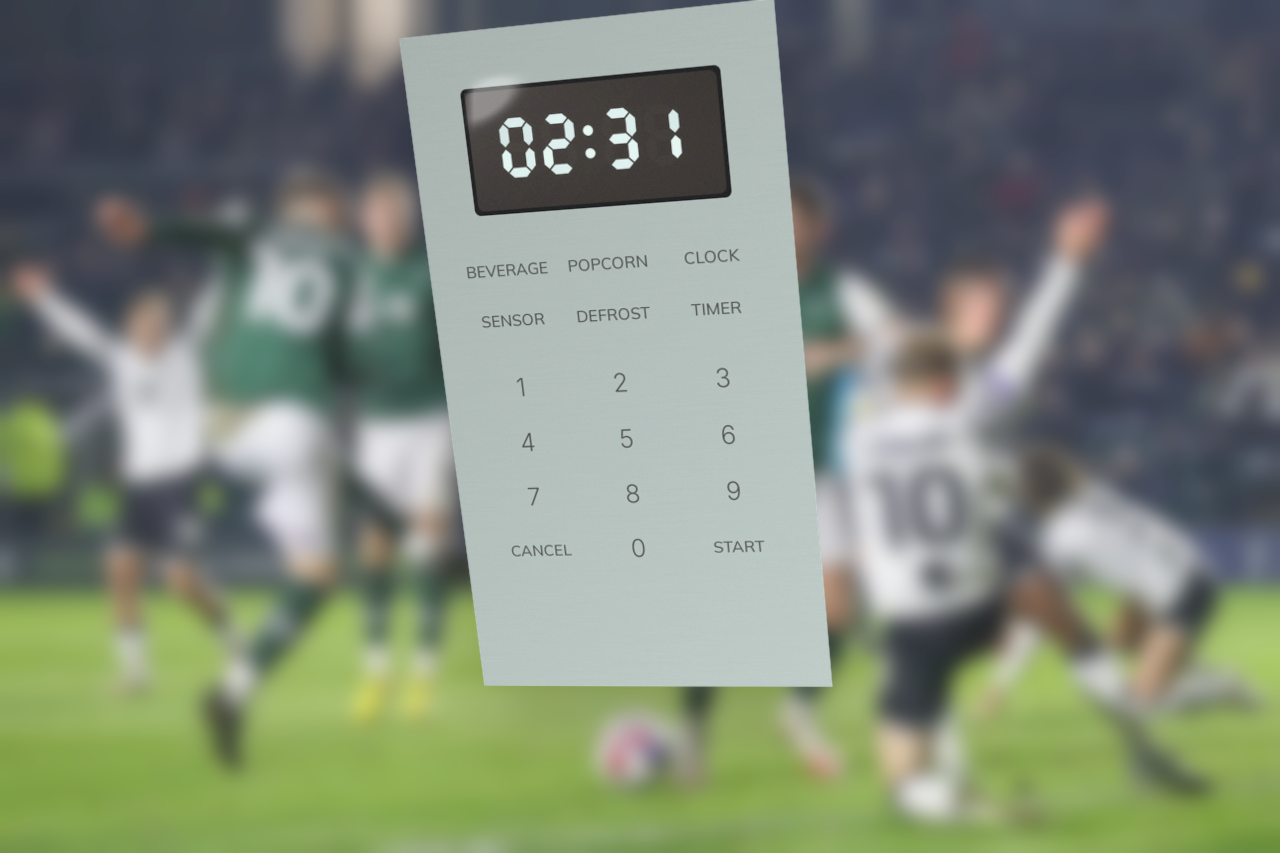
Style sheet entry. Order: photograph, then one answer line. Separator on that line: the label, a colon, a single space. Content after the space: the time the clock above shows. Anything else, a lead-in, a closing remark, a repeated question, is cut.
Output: 2:31
